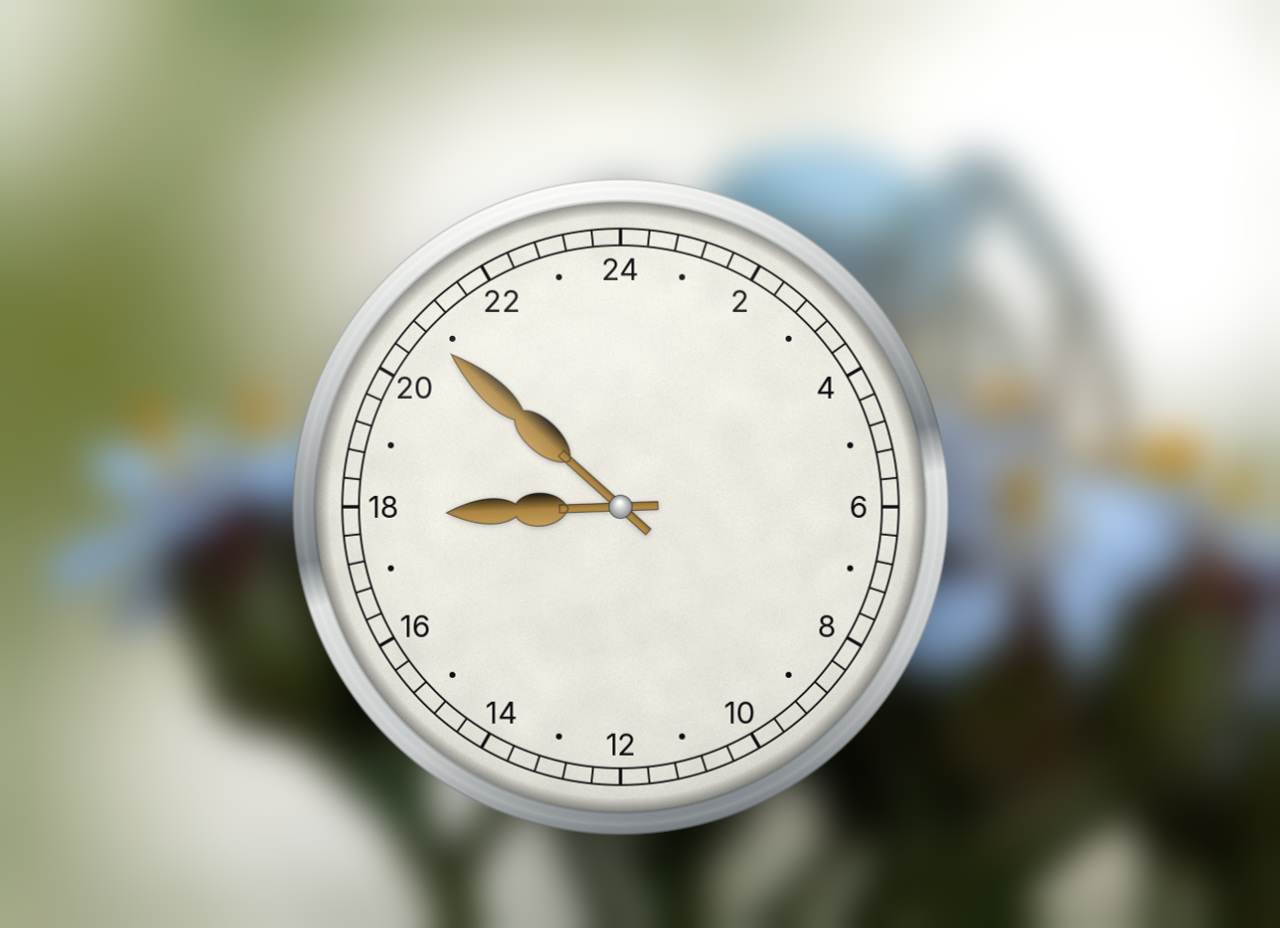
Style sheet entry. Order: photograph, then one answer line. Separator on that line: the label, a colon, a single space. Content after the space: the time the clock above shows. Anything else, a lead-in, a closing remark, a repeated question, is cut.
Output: 17:52
